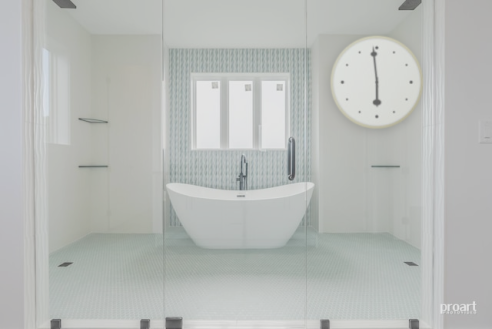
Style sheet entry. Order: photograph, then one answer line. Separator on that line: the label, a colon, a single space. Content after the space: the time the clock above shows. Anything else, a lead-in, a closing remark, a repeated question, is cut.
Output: 5:59
